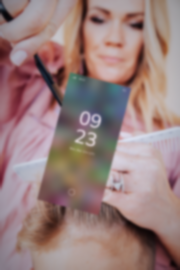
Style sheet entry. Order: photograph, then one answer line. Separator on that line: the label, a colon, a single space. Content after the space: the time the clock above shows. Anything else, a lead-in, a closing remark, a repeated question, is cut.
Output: 9:23
